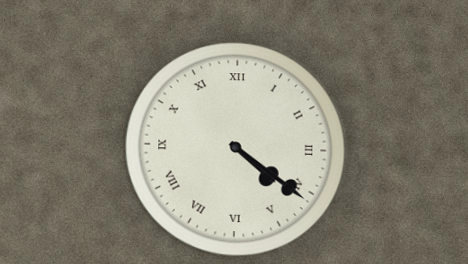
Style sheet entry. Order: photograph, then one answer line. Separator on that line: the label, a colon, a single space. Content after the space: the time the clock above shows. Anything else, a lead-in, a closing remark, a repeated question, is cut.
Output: 4:21
